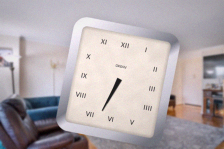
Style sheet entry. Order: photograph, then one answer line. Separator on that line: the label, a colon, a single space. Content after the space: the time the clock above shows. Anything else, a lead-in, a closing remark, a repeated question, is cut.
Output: 6:33
